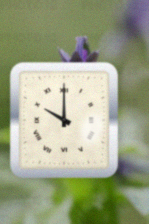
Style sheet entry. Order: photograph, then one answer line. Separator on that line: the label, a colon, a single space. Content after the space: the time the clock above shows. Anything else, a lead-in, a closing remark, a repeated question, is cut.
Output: 10:00
